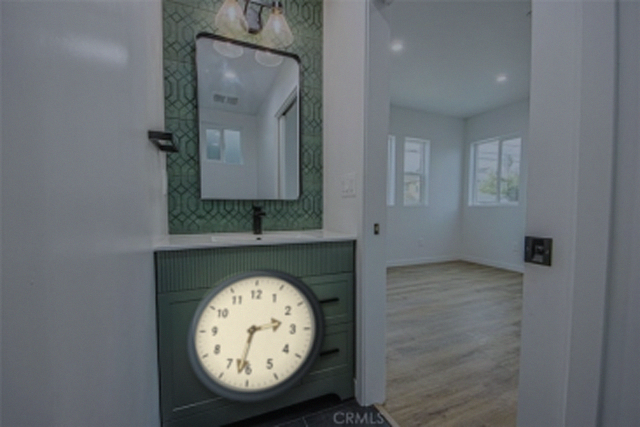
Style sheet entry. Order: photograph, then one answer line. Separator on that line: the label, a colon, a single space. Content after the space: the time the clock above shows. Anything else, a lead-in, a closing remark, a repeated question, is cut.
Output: 2:32
